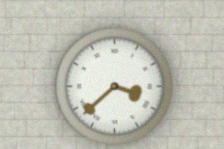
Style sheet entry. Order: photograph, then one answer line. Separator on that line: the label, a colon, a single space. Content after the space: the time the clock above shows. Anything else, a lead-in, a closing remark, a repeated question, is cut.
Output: 3:38
